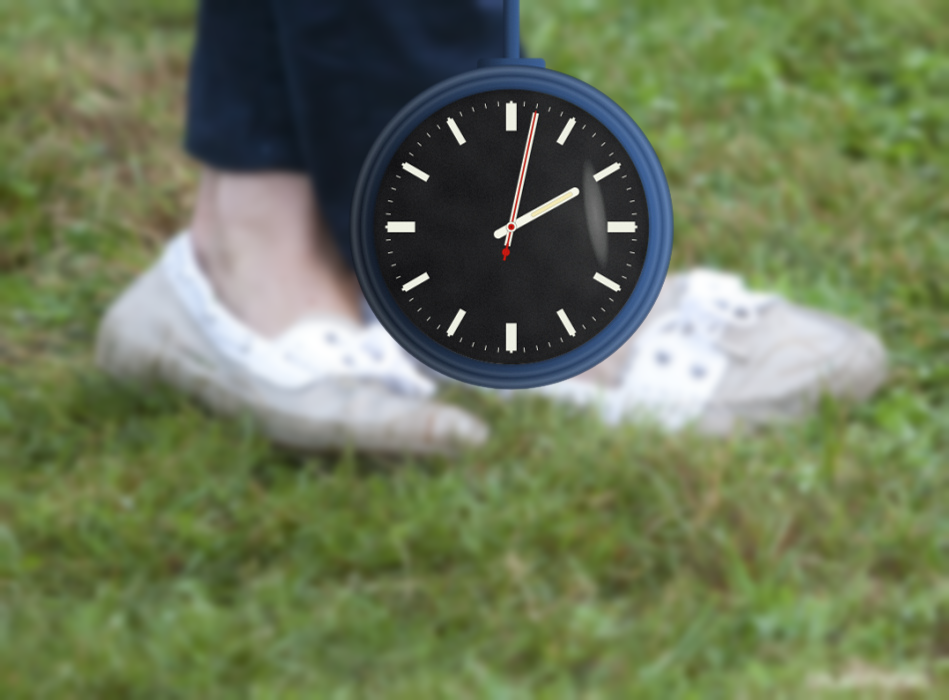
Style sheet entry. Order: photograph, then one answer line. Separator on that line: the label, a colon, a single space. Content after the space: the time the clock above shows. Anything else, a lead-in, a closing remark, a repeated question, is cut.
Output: 2:02:02
